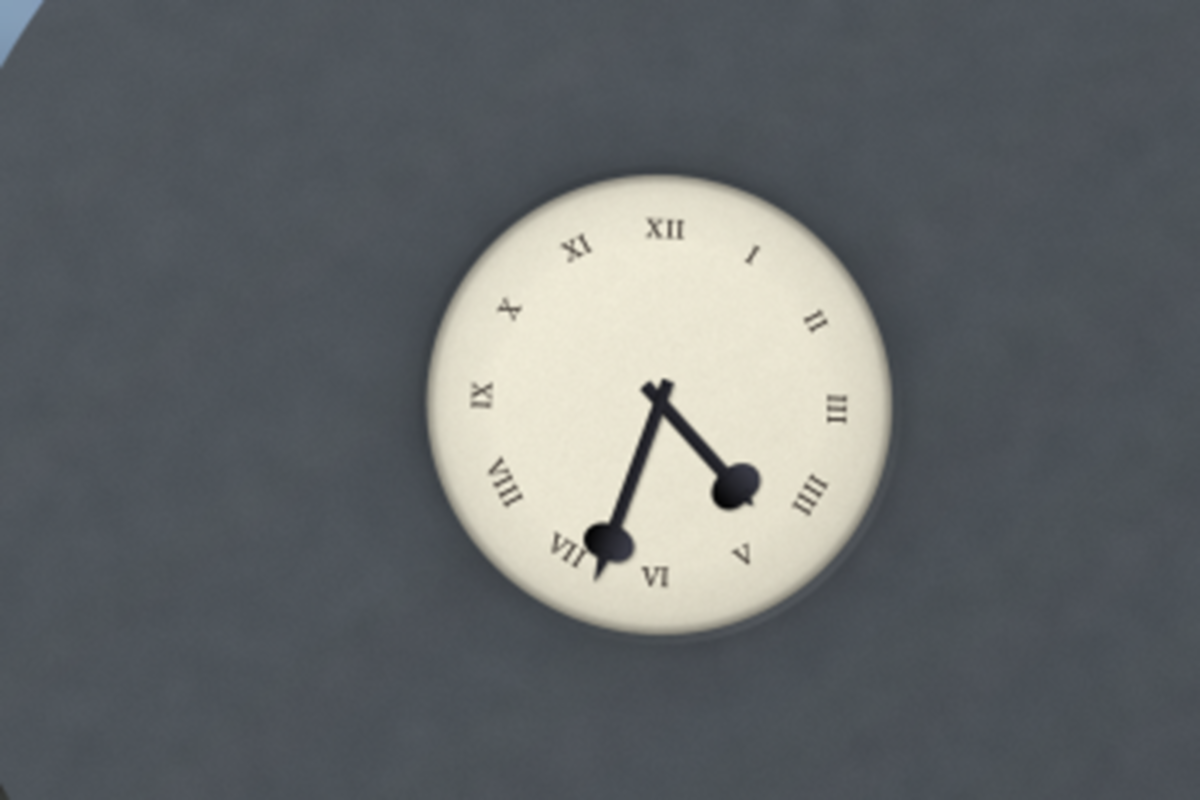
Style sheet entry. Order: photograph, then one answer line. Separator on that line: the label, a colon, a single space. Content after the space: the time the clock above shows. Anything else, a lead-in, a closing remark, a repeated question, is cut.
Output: 4:33
